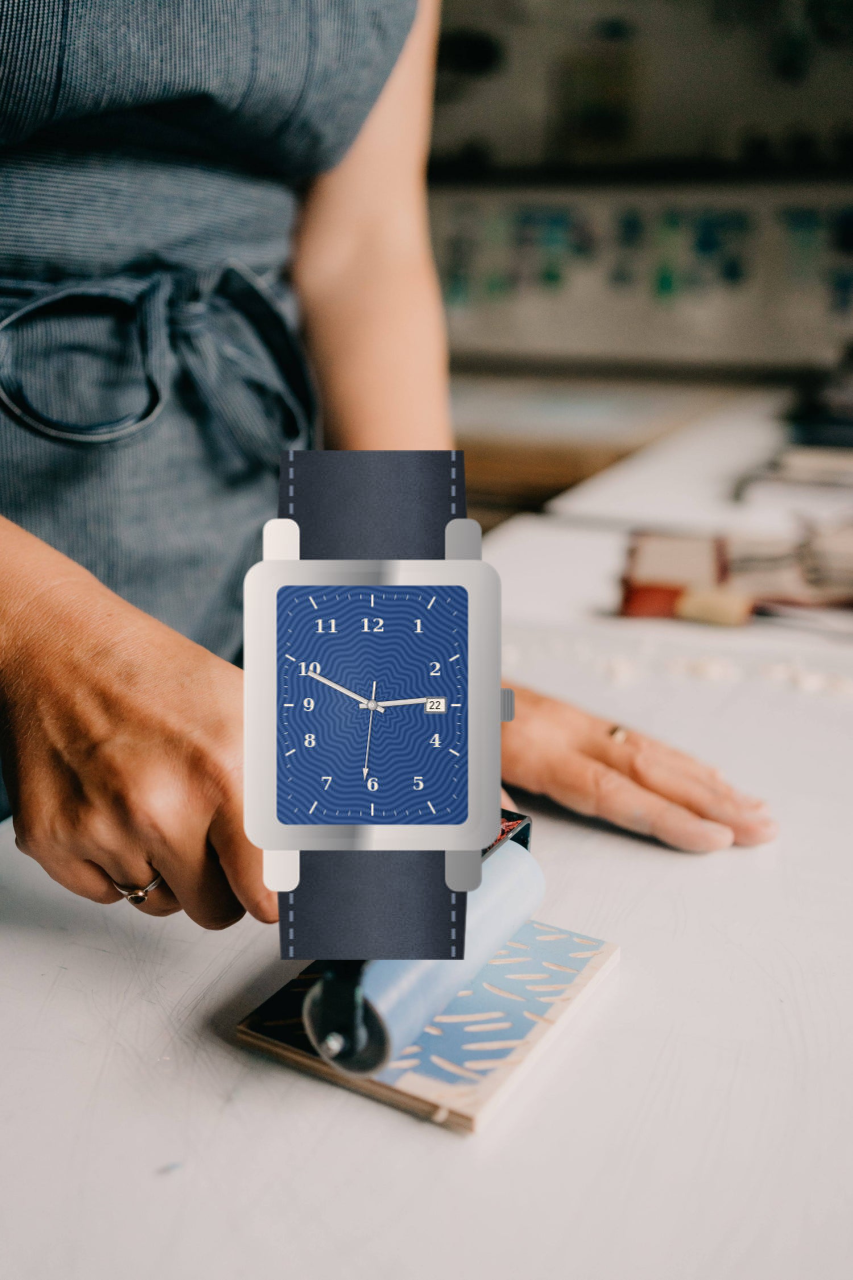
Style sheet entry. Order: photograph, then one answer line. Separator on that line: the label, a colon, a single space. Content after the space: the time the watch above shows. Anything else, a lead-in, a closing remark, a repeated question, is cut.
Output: 2:49:31
